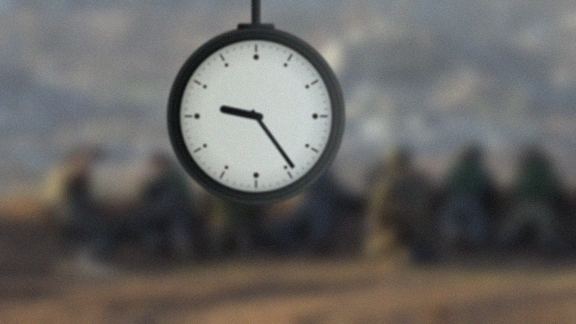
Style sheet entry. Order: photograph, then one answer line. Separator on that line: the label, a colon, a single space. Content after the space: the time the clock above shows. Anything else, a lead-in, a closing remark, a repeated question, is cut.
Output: 9:24
